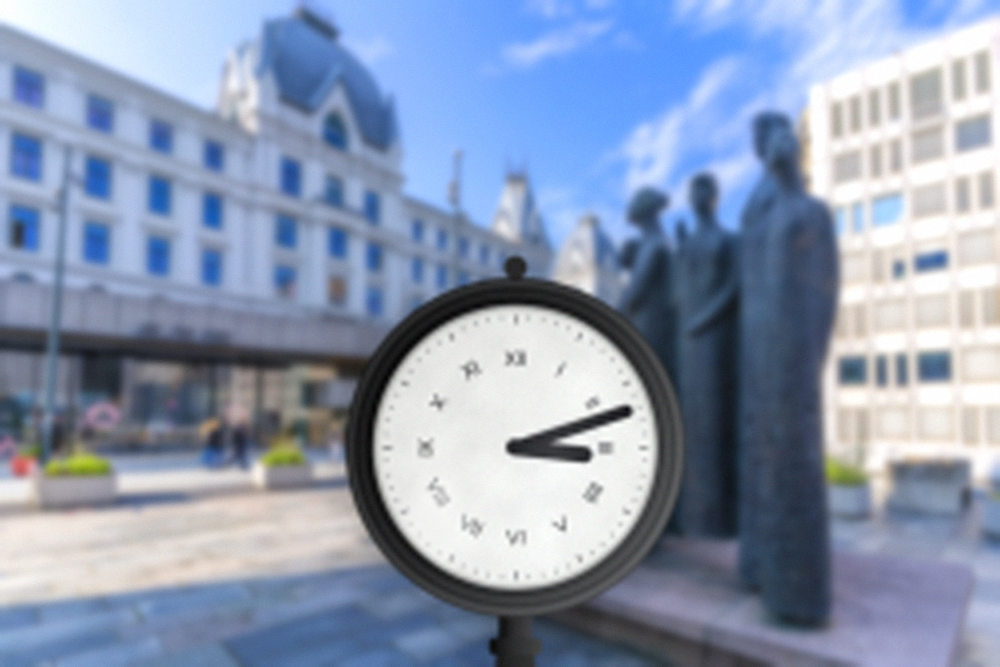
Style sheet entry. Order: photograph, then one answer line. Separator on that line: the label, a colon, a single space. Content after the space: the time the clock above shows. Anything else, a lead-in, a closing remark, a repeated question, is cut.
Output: 3:12
